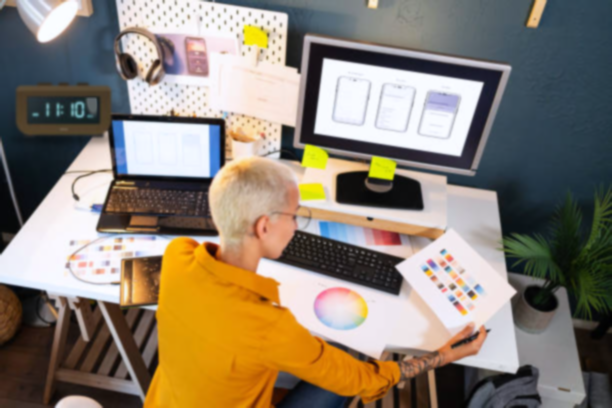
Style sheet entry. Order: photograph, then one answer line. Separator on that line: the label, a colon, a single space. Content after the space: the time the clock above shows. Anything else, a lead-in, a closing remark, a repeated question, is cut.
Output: 11:10
